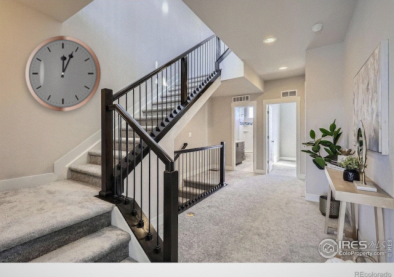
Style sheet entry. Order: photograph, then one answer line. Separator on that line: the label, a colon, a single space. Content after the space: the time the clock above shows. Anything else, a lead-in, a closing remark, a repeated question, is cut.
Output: 12:04
